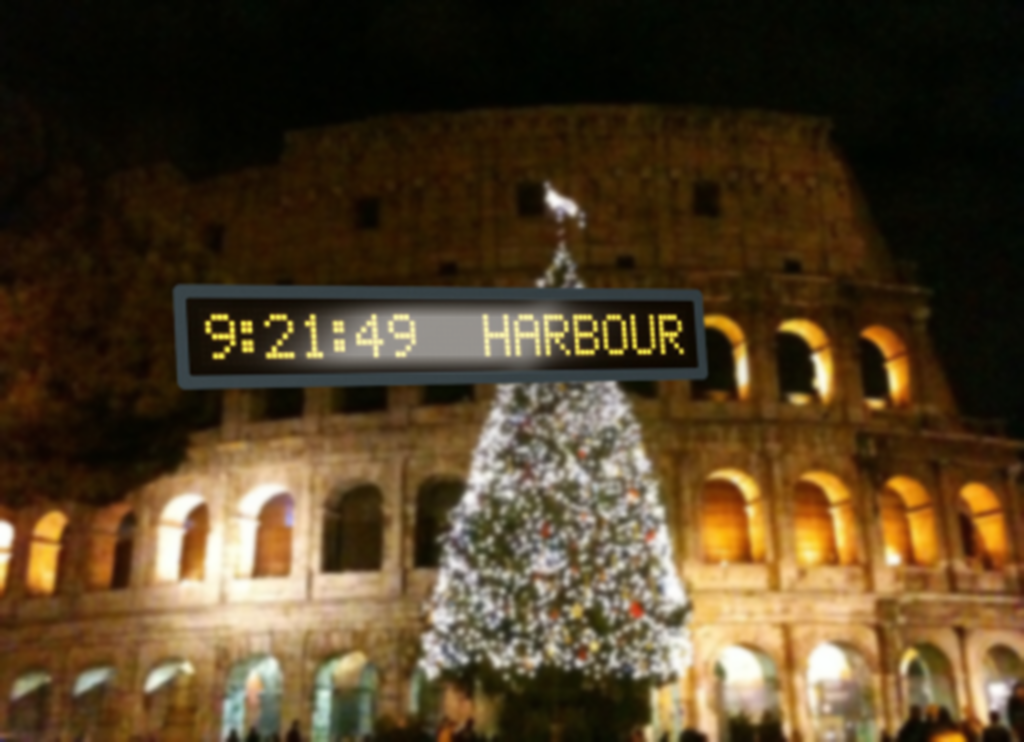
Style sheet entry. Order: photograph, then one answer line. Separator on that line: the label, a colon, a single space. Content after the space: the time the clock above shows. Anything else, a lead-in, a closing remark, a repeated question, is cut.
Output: 9:21:49
